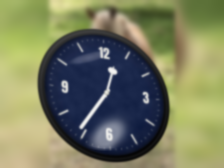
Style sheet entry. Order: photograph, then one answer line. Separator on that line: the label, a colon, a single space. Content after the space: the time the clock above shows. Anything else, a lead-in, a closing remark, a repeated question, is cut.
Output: 12:36
